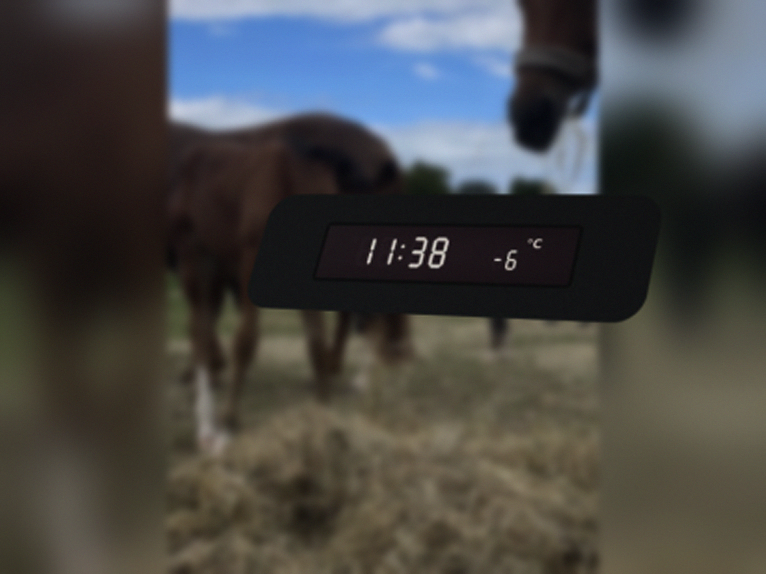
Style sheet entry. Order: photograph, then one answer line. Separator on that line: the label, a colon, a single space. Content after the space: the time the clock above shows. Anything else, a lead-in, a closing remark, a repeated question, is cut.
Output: 11:38
